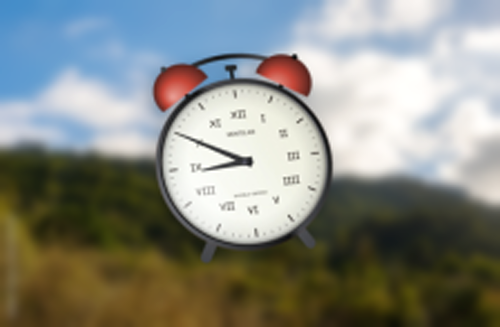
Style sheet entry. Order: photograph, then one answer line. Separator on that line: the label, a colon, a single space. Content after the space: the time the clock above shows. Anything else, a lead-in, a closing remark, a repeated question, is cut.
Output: 8:50
